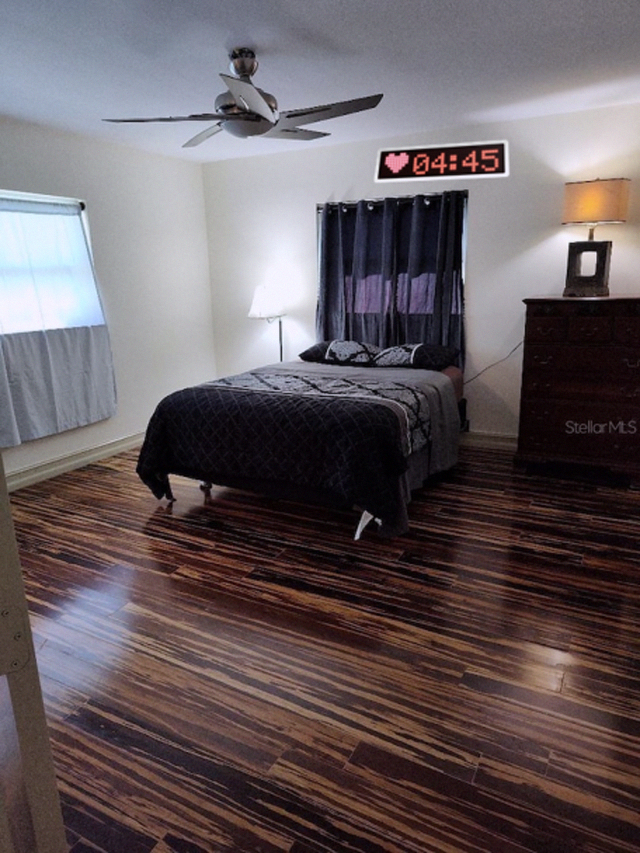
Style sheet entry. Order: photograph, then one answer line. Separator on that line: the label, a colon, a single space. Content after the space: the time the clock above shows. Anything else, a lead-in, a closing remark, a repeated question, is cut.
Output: 4:45
